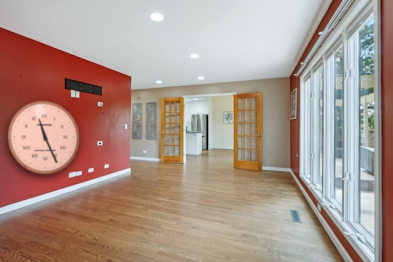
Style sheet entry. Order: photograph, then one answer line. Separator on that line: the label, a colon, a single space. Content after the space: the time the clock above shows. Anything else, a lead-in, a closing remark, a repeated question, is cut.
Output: 11:26
